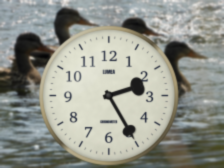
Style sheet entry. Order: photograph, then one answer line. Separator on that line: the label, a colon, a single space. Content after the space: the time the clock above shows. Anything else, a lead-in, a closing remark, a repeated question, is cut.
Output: 2:25
